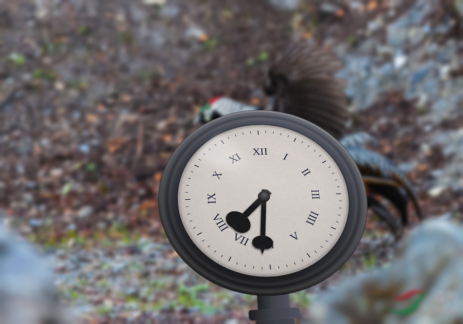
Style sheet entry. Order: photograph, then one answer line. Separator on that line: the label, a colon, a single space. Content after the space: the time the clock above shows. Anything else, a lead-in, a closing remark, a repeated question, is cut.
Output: 7:31
